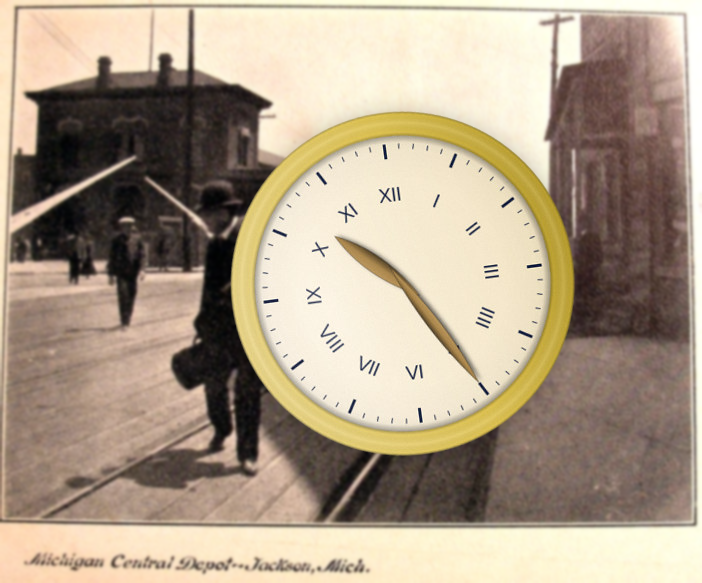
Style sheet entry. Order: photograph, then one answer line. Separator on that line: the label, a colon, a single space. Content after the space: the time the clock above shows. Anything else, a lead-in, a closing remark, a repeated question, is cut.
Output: 10:25
